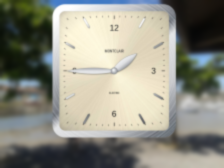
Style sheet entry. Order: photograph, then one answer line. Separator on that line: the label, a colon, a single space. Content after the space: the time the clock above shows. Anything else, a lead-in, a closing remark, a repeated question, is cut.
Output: 1:45
